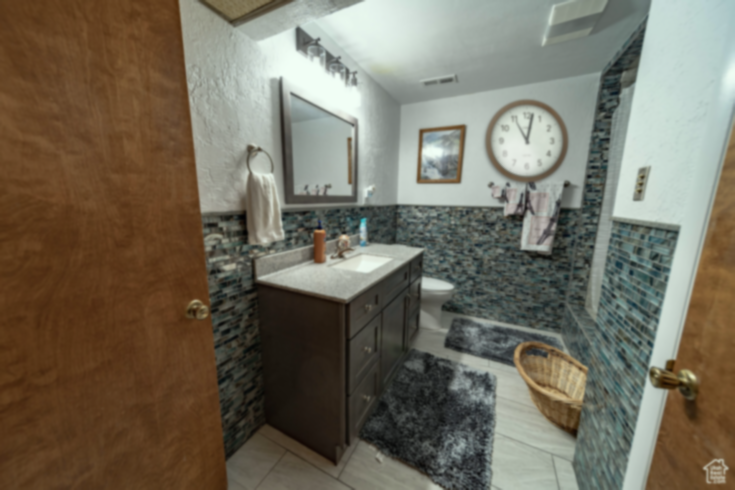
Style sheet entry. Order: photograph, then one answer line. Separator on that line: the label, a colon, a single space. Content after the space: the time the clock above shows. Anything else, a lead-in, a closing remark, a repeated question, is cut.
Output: 11:02
